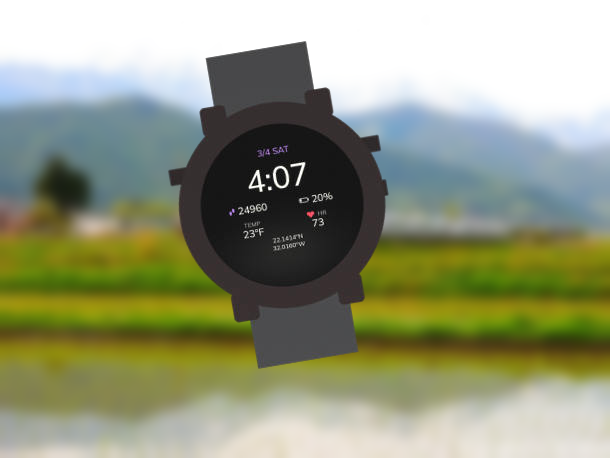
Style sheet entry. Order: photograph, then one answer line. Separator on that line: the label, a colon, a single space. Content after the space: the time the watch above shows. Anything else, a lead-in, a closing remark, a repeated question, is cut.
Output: 4:07
